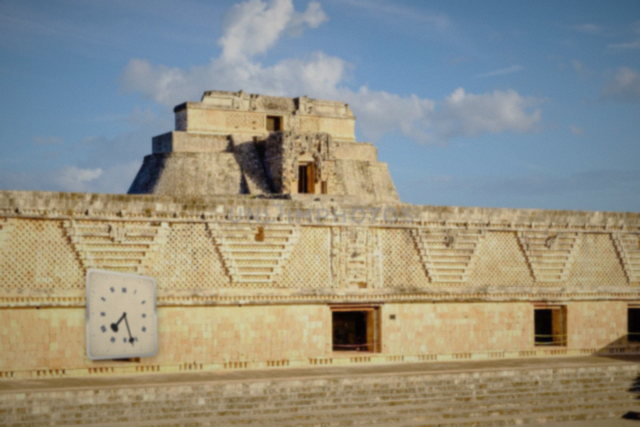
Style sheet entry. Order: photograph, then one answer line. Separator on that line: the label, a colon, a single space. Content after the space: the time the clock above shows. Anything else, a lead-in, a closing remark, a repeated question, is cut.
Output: 7:27
